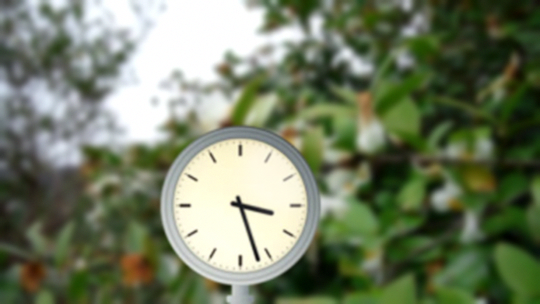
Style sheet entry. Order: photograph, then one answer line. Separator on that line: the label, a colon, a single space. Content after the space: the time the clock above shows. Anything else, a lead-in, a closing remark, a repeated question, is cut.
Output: 3:27
